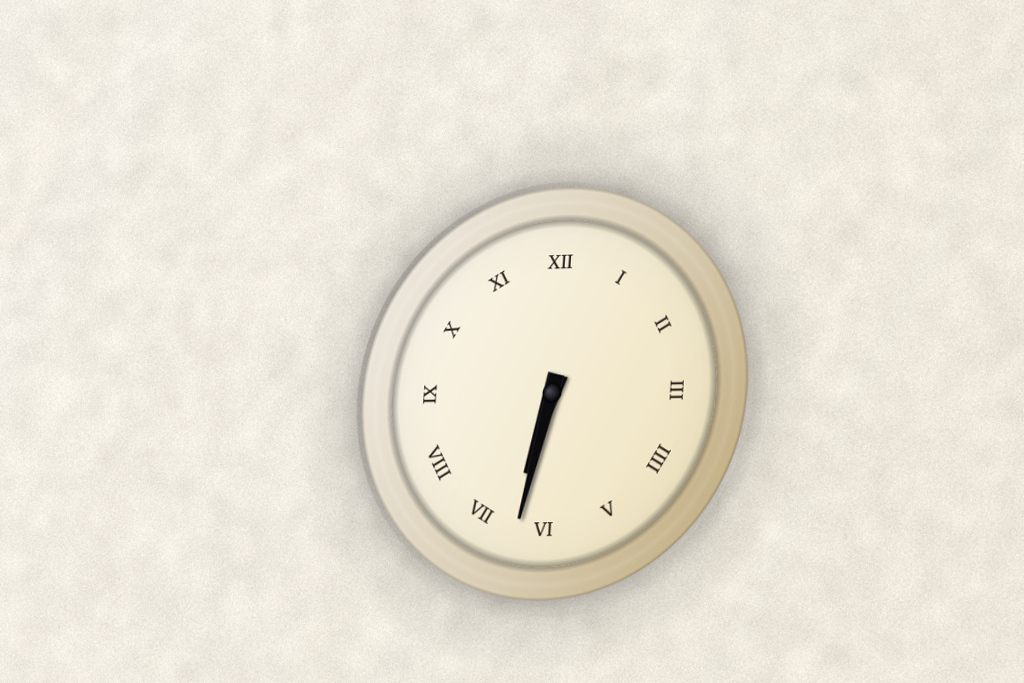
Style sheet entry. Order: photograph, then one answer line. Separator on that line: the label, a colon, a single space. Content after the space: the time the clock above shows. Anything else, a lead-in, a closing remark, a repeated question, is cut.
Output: 6:32
